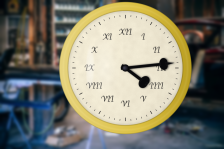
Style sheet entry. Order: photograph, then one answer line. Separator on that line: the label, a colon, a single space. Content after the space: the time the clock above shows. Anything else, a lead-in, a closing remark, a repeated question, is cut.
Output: 4:14
